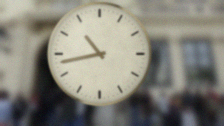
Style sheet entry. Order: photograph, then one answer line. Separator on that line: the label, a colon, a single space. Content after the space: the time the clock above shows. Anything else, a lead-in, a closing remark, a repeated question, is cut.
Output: 10:43
